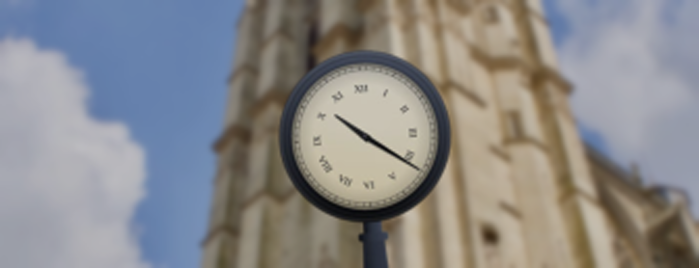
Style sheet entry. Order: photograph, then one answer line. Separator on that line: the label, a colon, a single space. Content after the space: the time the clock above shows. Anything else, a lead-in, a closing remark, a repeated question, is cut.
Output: 10:21
